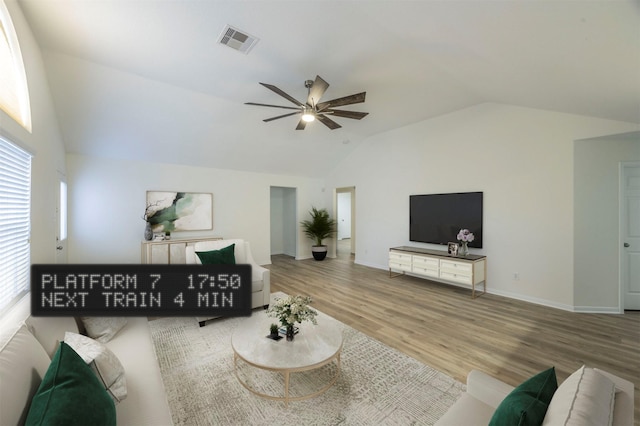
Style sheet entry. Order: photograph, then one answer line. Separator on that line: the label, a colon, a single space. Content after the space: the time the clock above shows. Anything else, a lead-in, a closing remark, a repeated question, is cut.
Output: 17:50
